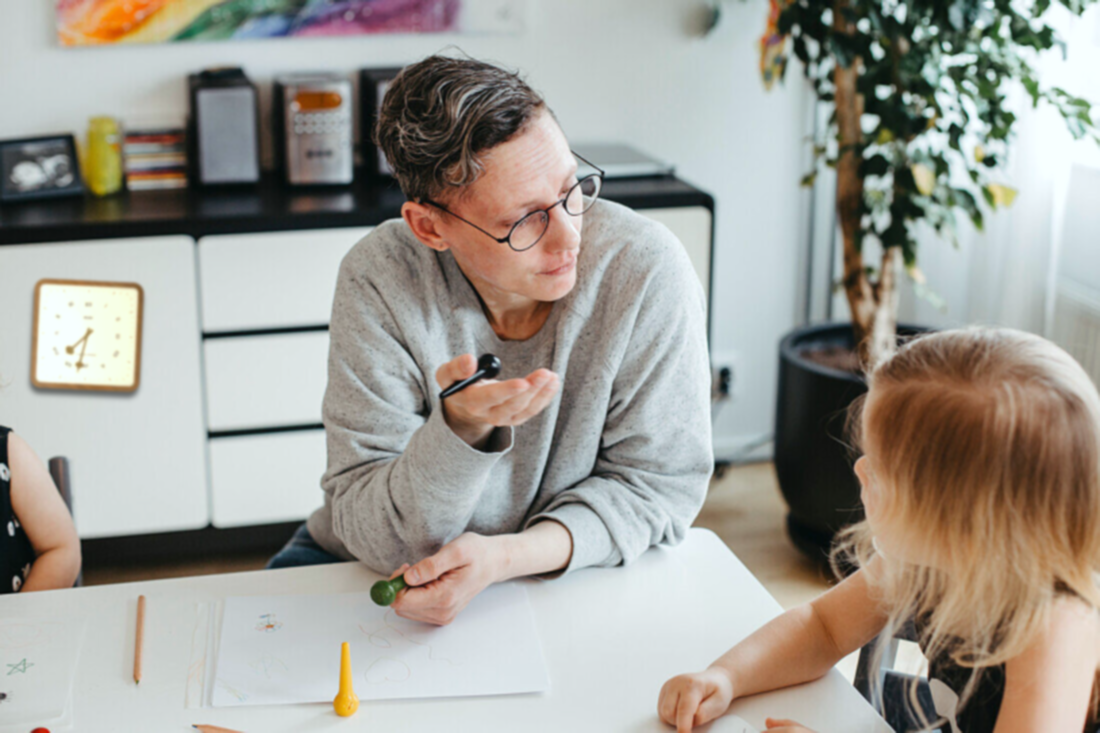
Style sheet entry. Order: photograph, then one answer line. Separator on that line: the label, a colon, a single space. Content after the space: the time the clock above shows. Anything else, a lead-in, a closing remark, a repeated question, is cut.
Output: 7:32
